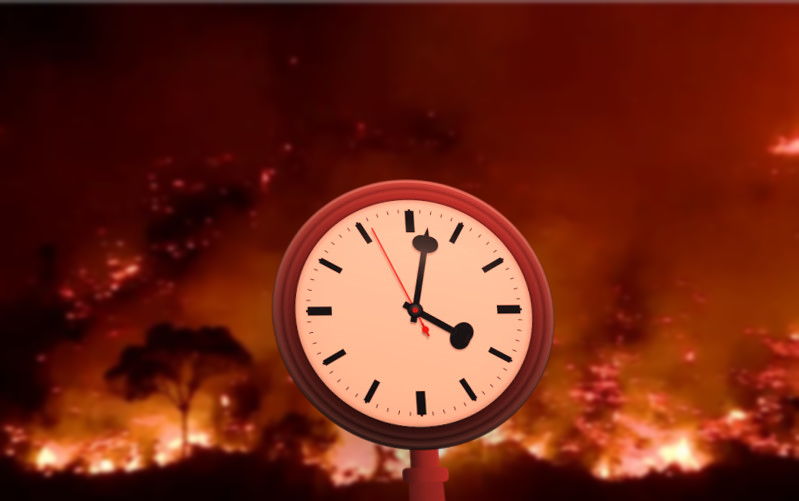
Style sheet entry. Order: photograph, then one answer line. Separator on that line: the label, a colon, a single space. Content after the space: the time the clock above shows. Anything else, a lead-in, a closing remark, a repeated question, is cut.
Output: 4:01:56
